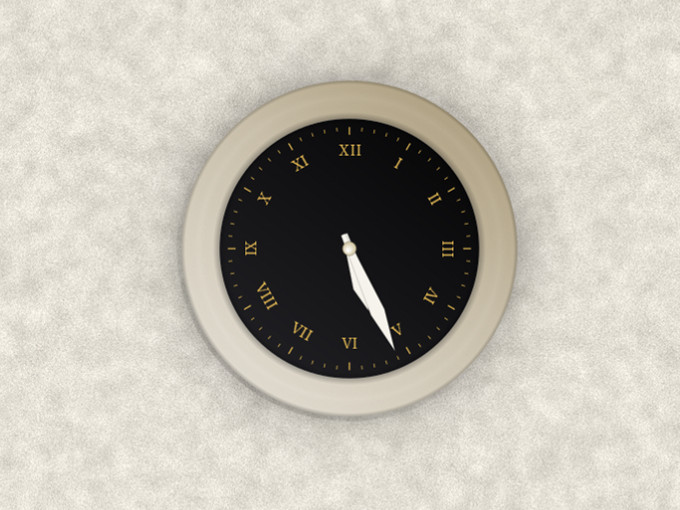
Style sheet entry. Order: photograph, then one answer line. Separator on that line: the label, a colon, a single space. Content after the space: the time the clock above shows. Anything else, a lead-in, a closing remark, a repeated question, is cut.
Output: 5:26
